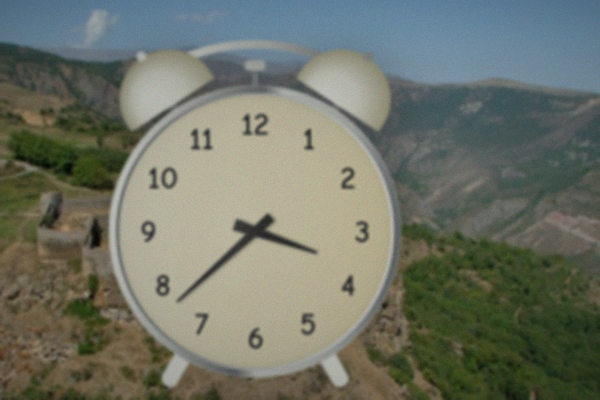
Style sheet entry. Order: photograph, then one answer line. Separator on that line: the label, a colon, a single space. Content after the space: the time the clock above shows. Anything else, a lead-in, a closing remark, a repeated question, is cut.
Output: 3:38
